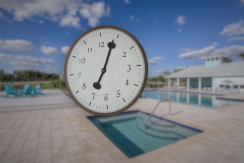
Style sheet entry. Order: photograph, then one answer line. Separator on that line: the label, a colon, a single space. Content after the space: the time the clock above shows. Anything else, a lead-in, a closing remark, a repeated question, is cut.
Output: 7:04
